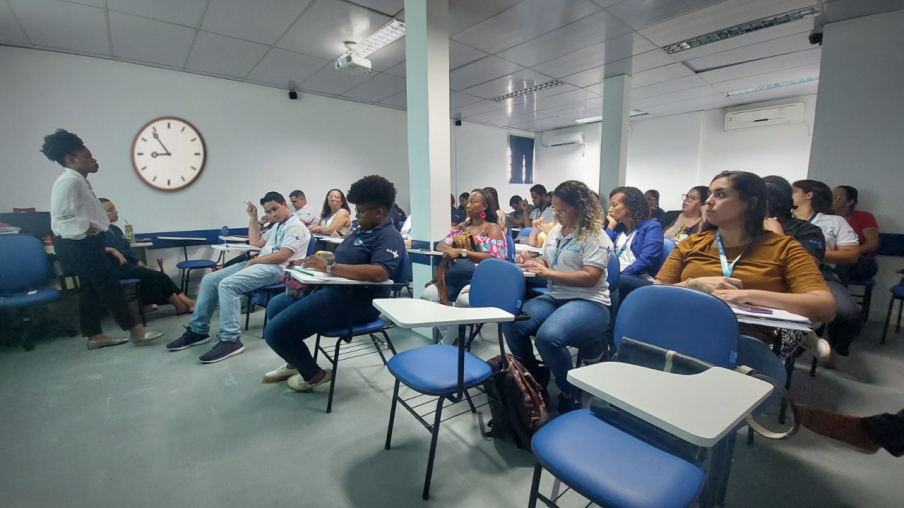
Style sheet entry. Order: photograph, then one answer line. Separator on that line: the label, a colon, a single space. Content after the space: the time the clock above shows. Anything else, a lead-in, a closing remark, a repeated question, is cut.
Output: 8:54
